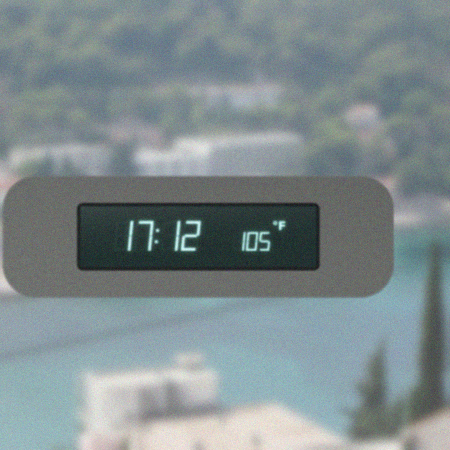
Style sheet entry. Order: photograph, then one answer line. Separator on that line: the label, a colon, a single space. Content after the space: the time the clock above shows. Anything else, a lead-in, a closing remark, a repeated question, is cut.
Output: 17:12
